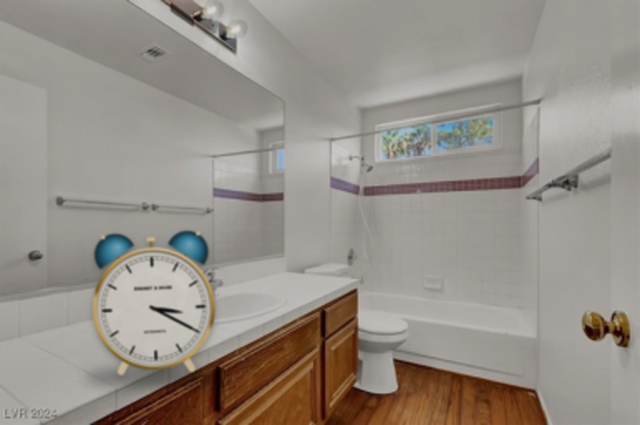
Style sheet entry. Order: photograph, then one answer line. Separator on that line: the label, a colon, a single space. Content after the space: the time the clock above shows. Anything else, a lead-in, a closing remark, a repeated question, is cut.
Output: 3:20
